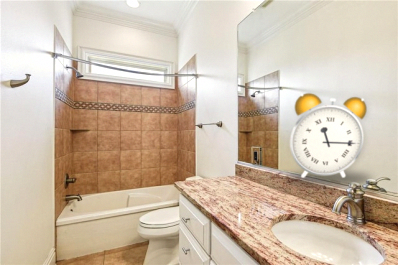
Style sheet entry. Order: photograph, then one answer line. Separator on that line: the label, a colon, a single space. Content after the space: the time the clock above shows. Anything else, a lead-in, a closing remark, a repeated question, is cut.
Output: 11:15
